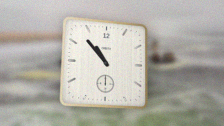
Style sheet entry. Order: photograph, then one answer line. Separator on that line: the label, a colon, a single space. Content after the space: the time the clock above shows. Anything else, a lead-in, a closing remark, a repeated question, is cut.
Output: 10:53
